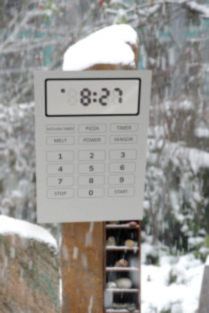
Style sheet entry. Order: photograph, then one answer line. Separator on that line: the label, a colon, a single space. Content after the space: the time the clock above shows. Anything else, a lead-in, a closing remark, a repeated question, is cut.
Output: 8:27
